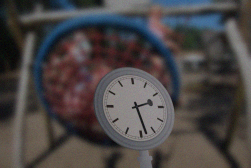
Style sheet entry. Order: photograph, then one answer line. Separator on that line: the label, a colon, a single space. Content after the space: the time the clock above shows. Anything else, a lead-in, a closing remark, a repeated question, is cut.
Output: 2:28
